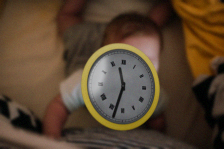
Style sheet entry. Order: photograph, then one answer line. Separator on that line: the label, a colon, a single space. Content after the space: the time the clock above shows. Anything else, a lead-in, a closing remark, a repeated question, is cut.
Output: 11:33
